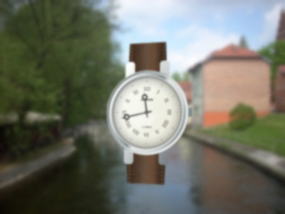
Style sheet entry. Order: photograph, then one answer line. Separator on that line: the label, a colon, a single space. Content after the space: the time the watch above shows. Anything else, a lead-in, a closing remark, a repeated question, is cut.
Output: 11:43
